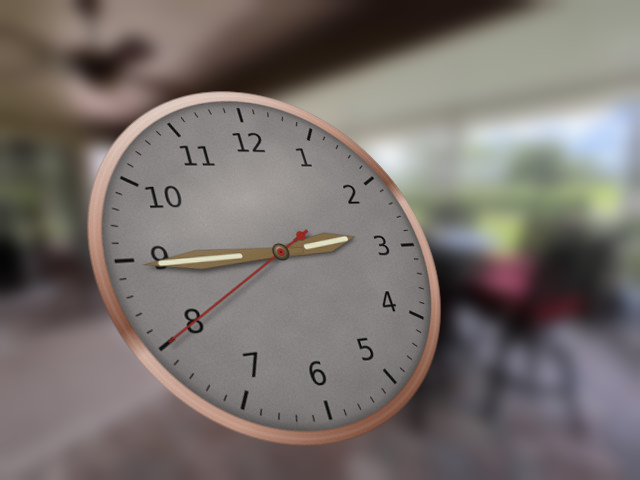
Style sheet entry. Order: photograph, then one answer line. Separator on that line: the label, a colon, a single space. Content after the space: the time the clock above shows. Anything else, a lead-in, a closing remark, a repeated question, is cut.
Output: 2:44:40
